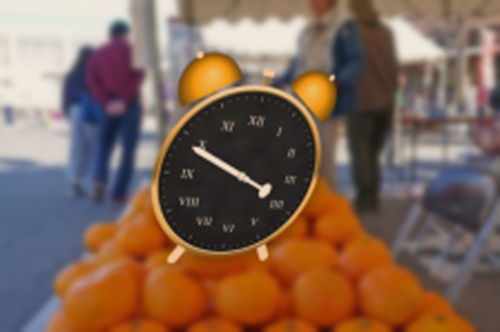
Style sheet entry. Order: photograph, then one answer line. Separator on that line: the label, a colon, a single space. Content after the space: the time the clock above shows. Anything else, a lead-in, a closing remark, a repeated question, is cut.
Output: 3:49
